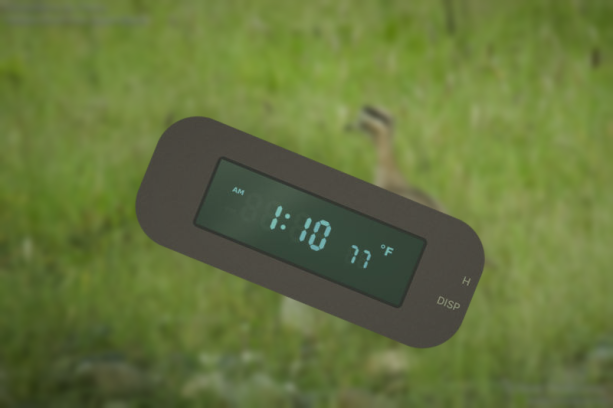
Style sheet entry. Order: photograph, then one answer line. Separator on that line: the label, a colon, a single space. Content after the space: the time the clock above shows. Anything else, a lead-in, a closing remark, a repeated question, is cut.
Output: 1:10
